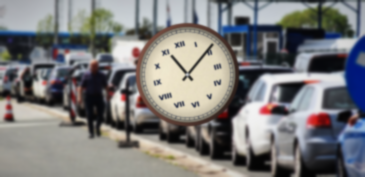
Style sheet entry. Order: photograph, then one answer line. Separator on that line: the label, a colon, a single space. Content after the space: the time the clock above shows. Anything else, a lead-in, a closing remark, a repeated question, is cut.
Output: 11:09
